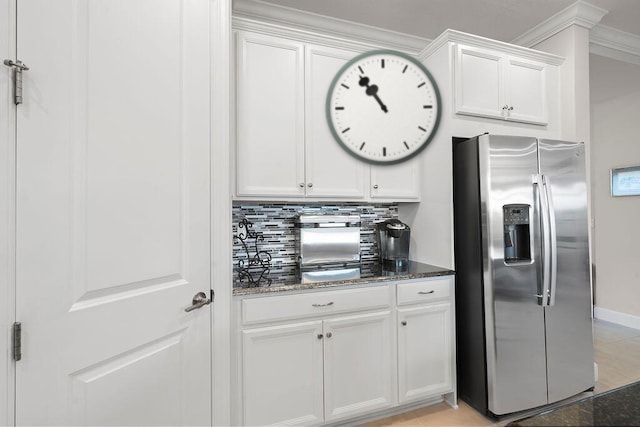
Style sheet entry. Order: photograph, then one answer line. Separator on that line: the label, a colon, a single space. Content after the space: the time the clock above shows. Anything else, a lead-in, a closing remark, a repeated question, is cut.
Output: 10:54
